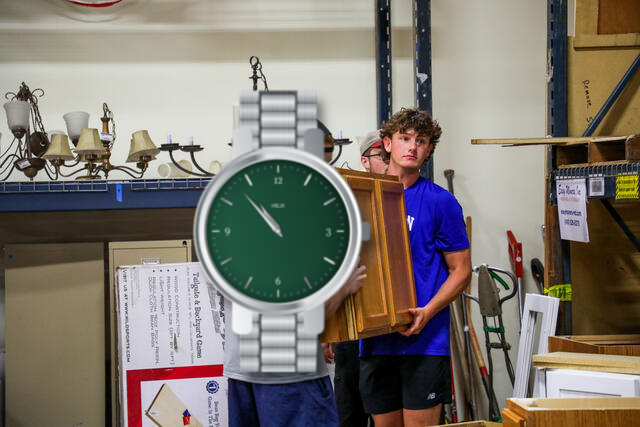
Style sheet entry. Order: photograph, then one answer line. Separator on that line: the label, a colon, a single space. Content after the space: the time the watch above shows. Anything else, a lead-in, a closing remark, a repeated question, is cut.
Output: 10:53
